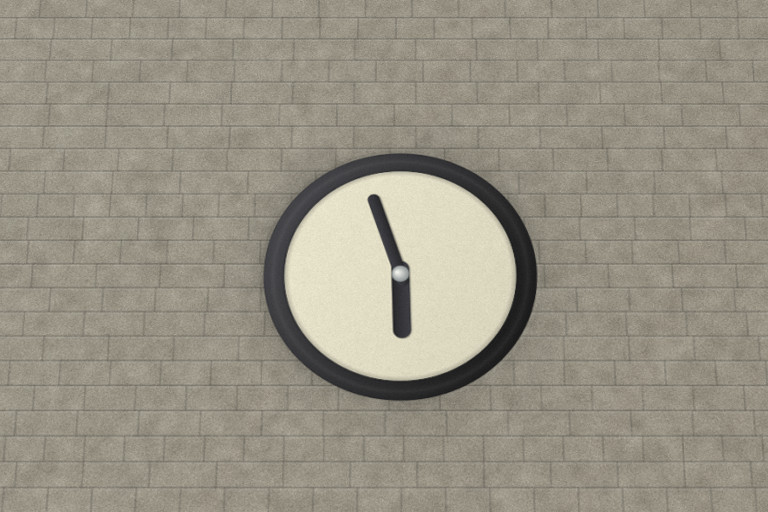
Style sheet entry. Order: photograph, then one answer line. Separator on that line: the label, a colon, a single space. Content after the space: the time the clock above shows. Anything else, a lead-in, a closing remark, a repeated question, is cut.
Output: 5:57
